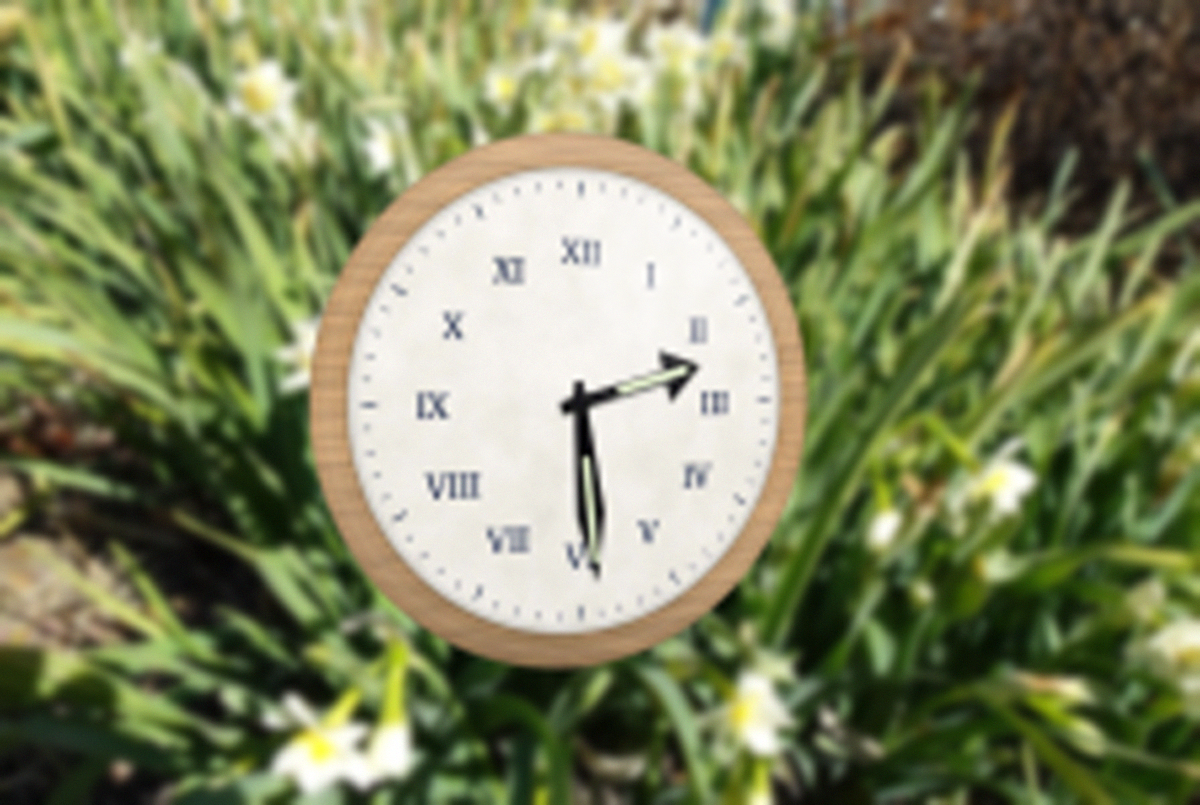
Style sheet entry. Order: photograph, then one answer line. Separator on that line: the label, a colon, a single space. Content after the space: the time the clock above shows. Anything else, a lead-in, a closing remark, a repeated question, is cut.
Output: 2:29
